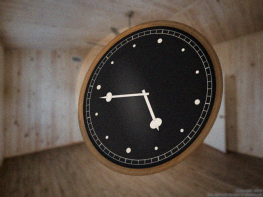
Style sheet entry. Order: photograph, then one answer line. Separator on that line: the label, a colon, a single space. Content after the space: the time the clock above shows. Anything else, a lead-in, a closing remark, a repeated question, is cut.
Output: 4:43
